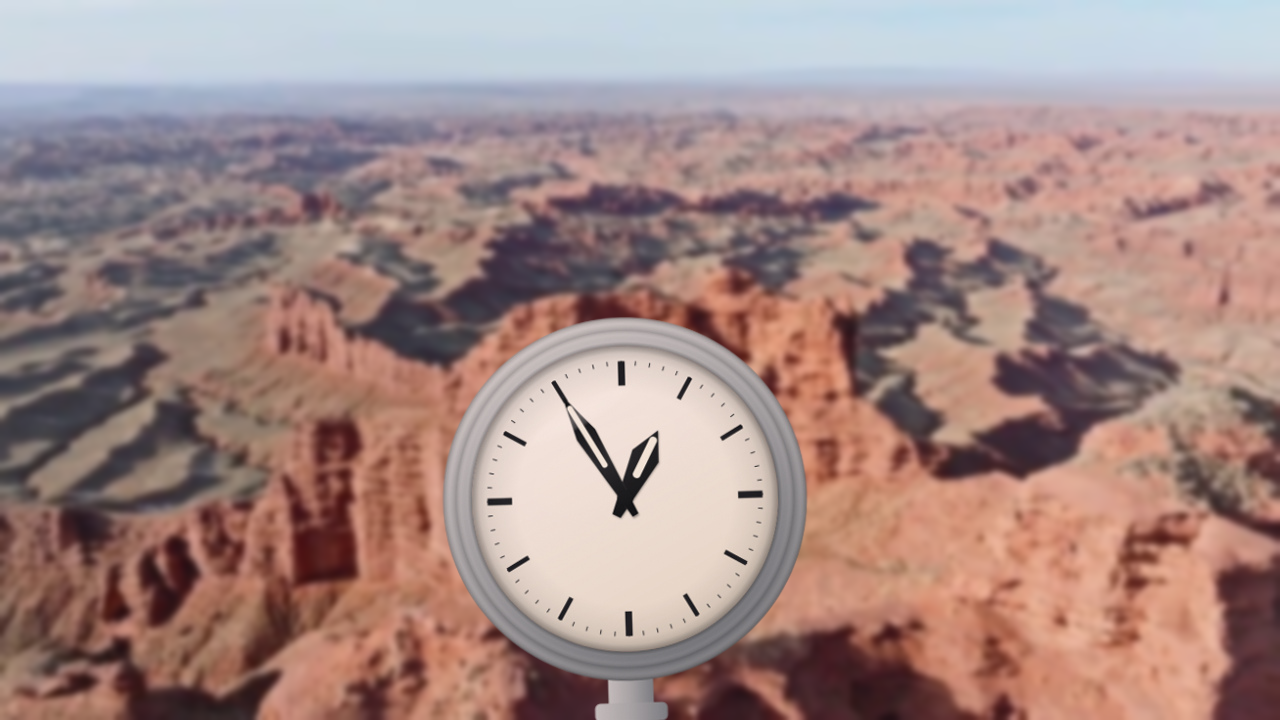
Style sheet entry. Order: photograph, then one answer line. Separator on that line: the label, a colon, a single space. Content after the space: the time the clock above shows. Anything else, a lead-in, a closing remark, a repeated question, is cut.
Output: 12:55
